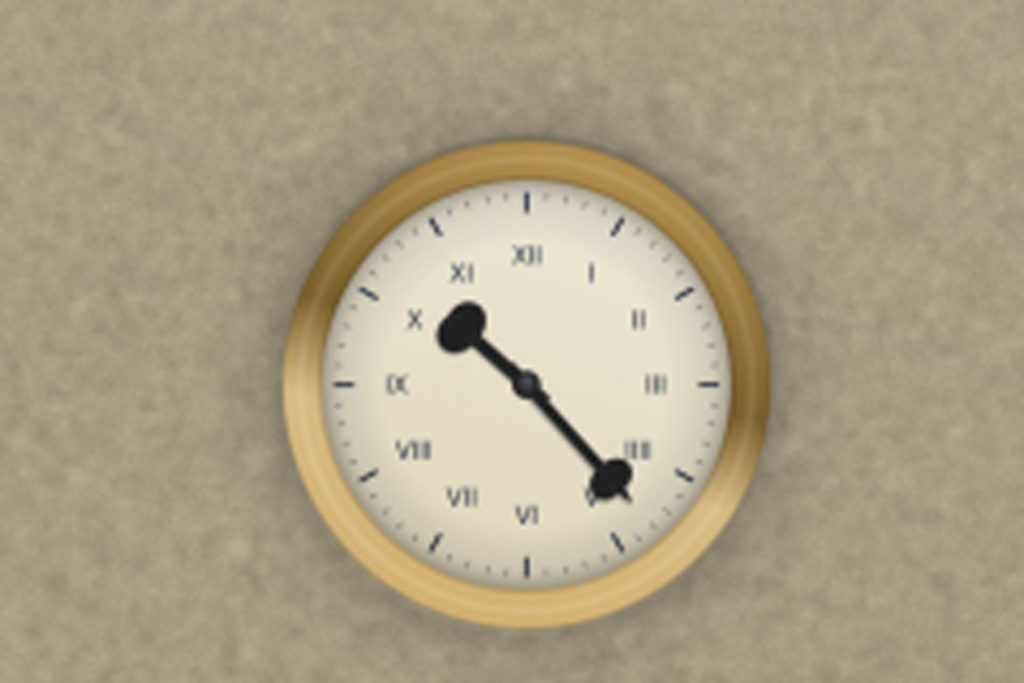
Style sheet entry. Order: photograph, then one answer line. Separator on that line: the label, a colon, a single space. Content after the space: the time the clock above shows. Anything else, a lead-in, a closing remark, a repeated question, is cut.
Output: 10:23
